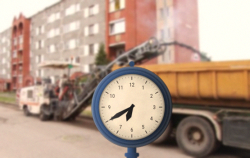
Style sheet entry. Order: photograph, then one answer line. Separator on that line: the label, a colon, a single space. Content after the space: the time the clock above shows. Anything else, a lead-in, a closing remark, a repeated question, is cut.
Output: 6:40
